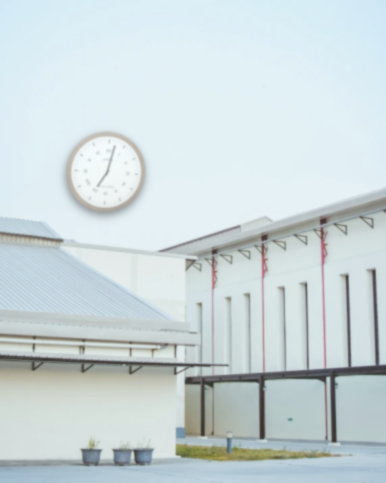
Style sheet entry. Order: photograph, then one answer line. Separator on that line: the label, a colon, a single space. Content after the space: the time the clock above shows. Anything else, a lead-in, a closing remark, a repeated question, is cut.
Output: 7:02
